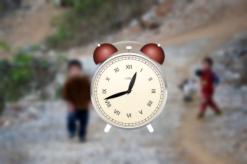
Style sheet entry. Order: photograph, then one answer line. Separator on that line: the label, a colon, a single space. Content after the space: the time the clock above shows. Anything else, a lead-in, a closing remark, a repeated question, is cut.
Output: 12:42
